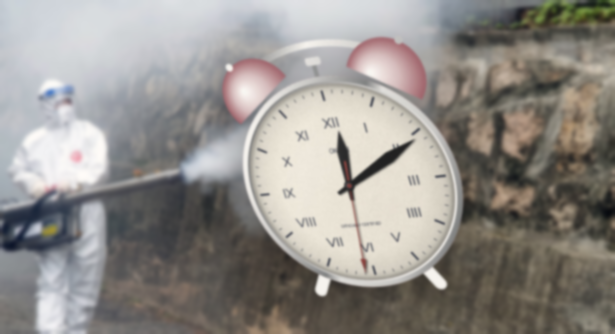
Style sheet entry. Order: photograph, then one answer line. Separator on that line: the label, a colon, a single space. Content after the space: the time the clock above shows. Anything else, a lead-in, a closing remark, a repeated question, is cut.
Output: 12:10:31
